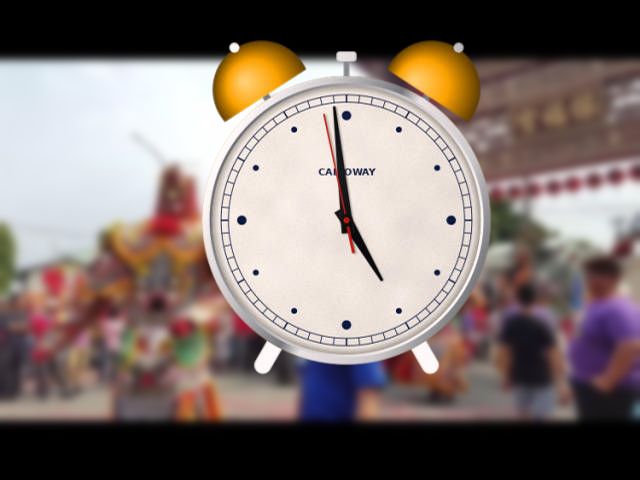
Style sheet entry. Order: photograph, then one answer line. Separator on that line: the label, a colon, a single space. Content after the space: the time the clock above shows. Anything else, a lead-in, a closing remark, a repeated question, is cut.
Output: 4:58:58
